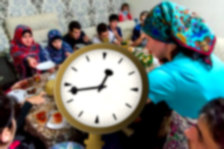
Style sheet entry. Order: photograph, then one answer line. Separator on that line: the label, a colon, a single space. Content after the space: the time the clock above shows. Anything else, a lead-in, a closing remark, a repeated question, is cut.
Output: 12:43
